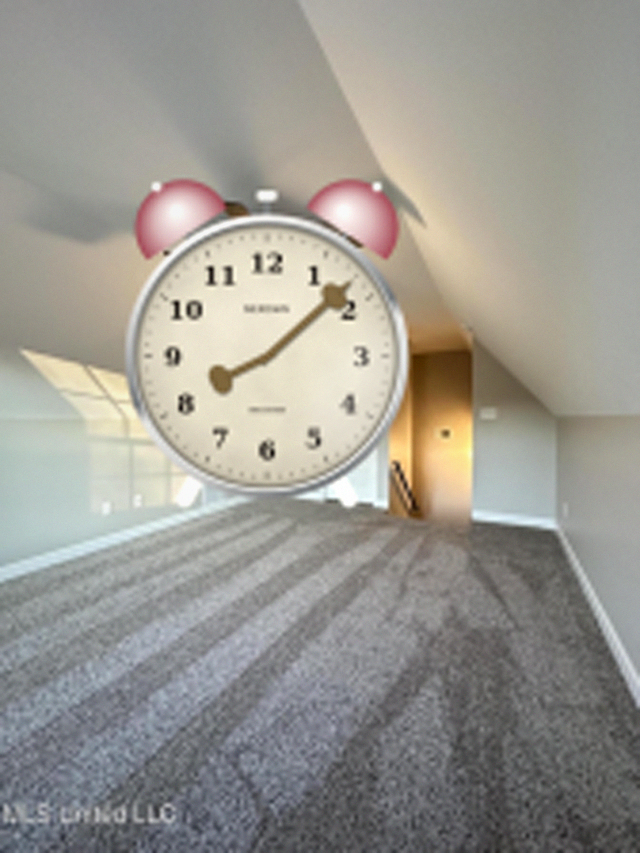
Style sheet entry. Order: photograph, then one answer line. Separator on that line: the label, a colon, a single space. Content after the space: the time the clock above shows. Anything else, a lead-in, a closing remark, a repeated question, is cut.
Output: 8:08
